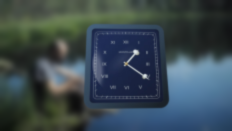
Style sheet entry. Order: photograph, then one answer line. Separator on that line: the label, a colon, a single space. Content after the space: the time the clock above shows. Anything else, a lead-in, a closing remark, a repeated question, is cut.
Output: 1:21
